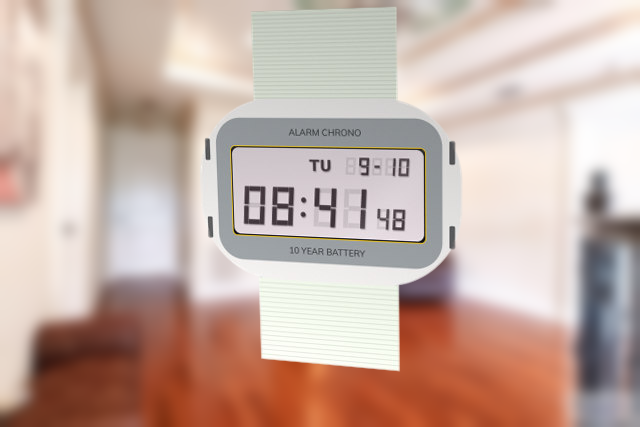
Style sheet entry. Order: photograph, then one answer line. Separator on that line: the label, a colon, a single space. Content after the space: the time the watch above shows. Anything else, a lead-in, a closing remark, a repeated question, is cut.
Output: 8:41:48
